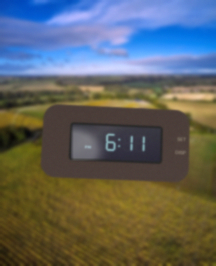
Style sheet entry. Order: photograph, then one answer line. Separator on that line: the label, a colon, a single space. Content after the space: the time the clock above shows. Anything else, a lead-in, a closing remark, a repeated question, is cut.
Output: 6:11
